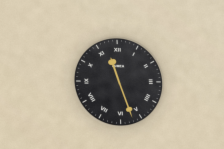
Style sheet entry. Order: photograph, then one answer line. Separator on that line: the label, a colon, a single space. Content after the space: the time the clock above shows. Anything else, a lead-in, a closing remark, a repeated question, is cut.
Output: 11:27
